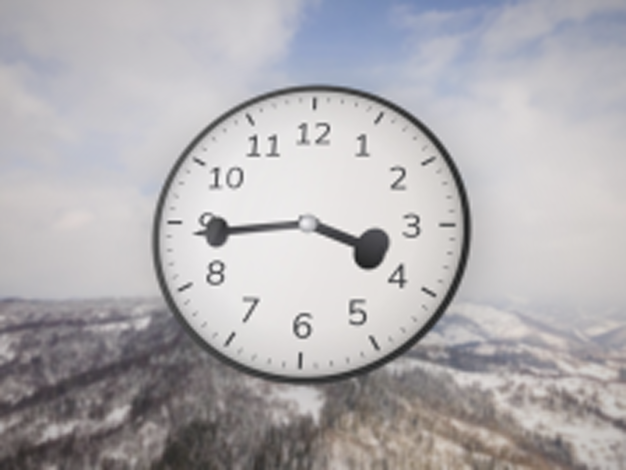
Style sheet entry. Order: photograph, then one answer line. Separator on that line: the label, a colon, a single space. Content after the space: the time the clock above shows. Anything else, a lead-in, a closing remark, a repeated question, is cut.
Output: 3:44
